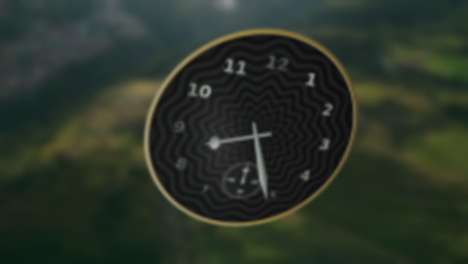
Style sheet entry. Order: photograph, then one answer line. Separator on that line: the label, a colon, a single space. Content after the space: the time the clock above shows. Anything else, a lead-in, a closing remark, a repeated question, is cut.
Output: 8:26
